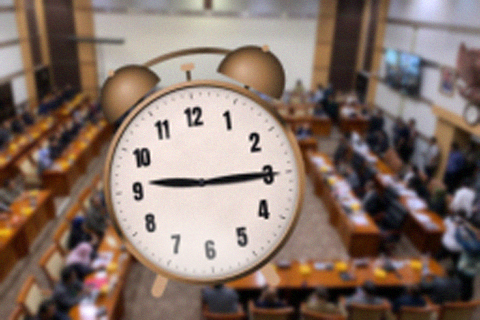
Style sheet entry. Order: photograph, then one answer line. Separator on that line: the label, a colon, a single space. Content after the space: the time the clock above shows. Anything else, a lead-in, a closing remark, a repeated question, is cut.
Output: 9:15
